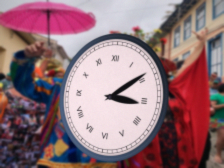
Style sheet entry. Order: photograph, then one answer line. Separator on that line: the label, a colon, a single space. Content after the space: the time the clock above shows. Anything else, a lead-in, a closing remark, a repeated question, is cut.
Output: 3:09
